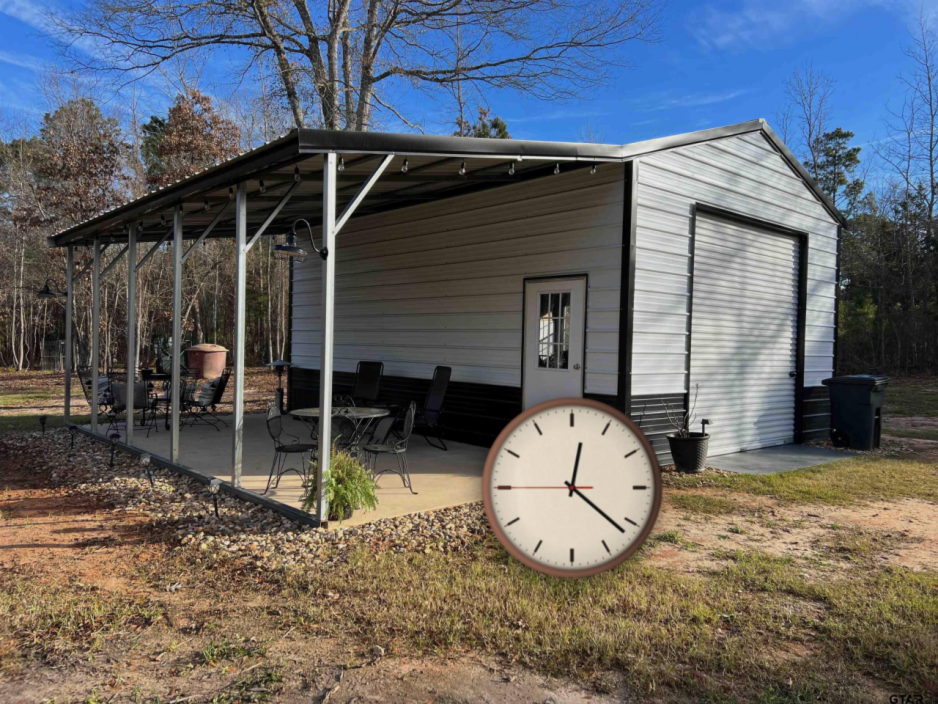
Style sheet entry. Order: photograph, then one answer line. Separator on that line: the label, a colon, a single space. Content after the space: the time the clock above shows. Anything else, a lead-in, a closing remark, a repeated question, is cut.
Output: 12:21:45
